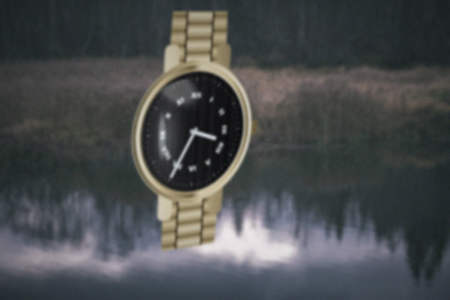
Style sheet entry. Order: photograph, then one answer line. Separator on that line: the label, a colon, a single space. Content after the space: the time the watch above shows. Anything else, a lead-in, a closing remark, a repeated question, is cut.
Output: 3:35
